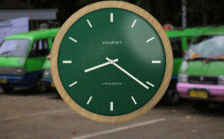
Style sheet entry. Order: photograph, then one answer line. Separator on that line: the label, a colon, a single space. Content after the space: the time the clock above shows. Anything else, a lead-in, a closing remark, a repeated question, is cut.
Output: 8:21
